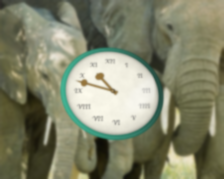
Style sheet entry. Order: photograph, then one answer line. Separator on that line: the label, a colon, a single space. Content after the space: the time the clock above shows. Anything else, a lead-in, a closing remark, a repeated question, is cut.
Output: 10:48
